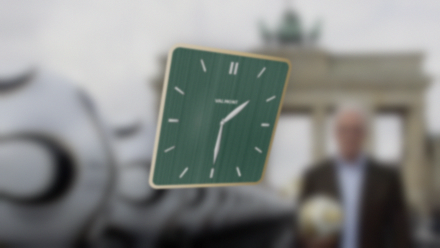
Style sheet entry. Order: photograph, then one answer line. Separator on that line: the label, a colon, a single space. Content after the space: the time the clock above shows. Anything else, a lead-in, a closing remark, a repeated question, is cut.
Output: 1:30
